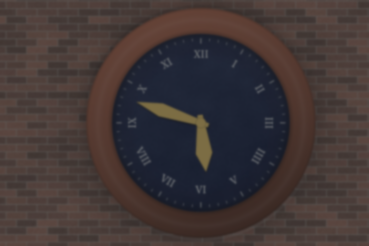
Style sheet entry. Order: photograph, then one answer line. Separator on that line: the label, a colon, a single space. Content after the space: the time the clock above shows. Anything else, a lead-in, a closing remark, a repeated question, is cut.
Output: 5:48
